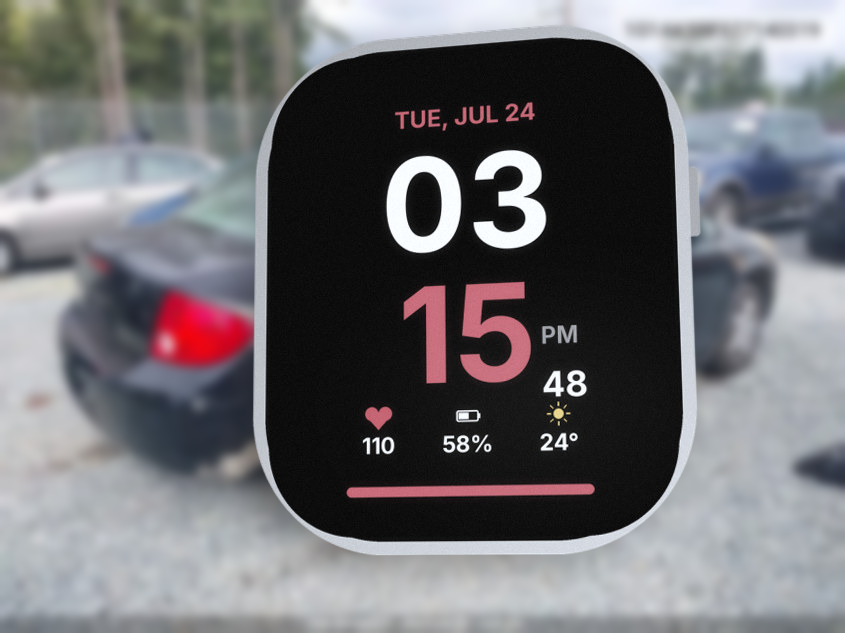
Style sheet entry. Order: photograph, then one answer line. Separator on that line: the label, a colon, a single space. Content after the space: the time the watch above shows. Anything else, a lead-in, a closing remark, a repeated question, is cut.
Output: 3:15:48
